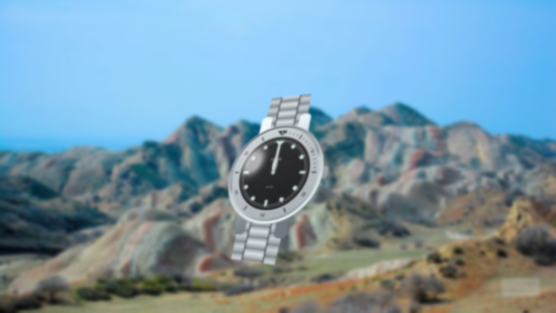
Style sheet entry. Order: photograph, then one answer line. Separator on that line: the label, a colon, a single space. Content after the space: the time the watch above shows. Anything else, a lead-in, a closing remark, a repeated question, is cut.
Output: 12:00
